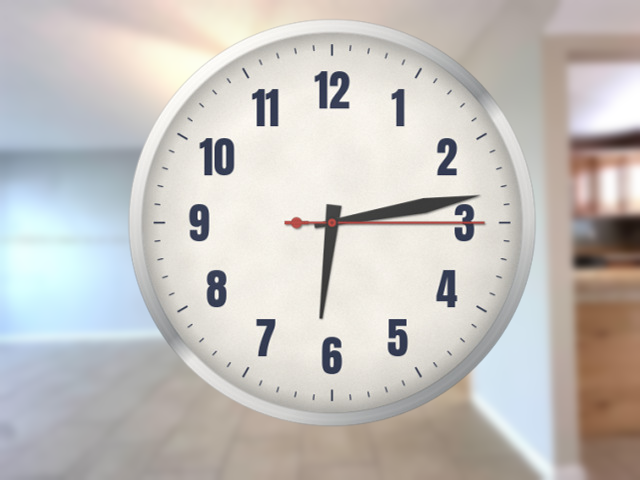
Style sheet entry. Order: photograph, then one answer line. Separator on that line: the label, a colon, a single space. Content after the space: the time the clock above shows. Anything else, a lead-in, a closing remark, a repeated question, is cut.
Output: 6:13:15
